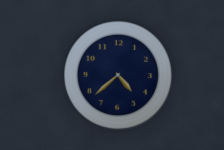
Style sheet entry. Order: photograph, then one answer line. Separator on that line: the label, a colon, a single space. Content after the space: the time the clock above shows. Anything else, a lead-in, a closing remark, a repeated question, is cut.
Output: 4:38
